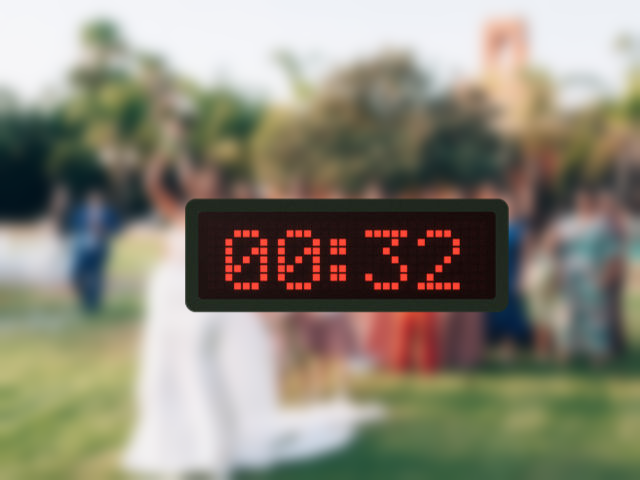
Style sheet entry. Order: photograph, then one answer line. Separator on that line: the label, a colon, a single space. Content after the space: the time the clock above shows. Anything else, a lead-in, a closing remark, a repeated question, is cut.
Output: 0:32
